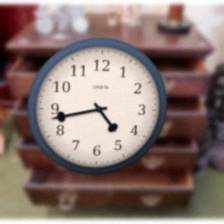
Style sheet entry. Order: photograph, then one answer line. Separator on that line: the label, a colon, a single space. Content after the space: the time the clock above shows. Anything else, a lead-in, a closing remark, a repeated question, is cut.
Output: 4:43
